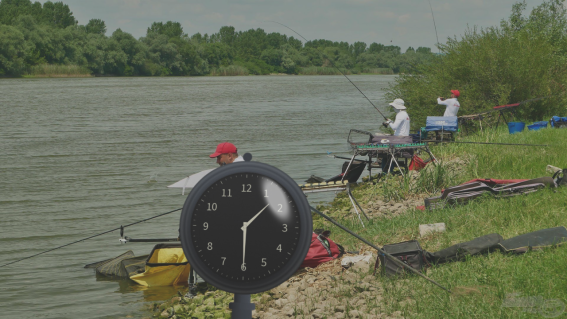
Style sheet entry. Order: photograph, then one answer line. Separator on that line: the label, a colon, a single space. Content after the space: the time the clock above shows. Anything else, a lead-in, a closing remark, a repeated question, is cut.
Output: 1:30
